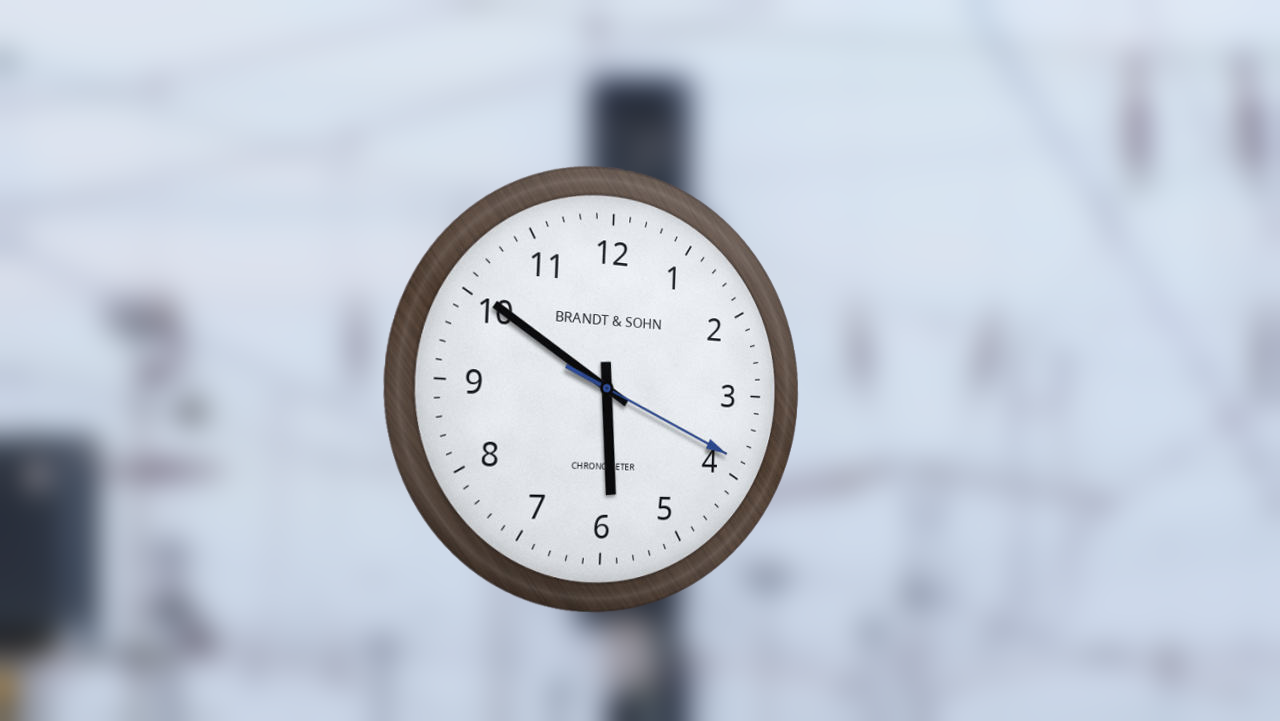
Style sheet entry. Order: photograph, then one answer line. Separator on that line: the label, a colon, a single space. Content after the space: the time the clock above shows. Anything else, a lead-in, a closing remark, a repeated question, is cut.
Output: 5:50:19
